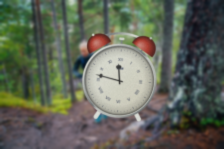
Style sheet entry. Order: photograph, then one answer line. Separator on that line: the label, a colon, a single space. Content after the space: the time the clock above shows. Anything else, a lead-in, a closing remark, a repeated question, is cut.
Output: 11:47
